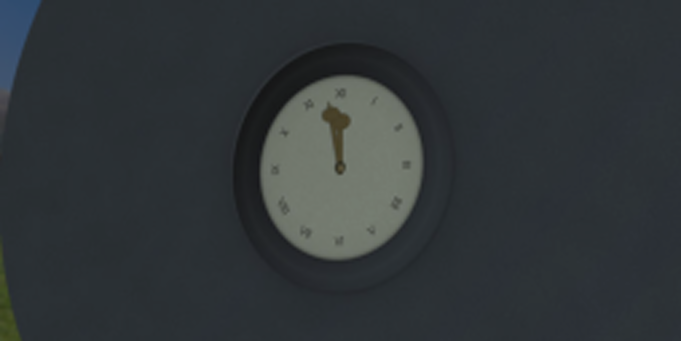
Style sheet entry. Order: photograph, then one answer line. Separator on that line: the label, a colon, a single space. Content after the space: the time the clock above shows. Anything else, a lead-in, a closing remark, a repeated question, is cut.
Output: 11:58
